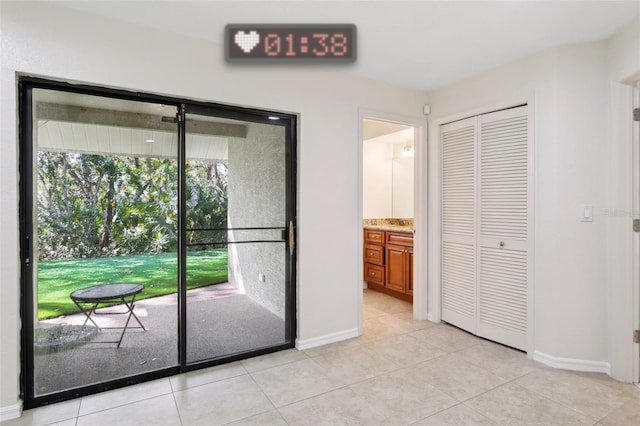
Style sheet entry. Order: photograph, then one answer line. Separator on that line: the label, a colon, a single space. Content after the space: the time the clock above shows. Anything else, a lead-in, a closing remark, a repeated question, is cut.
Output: 1:38
